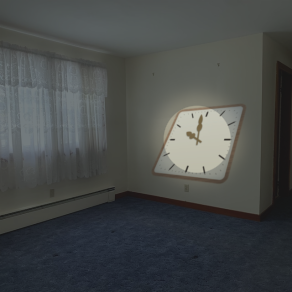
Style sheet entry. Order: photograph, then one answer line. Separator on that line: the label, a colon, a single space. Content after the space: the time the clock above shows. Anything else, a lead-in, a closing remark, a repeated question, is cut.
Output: 9:58
